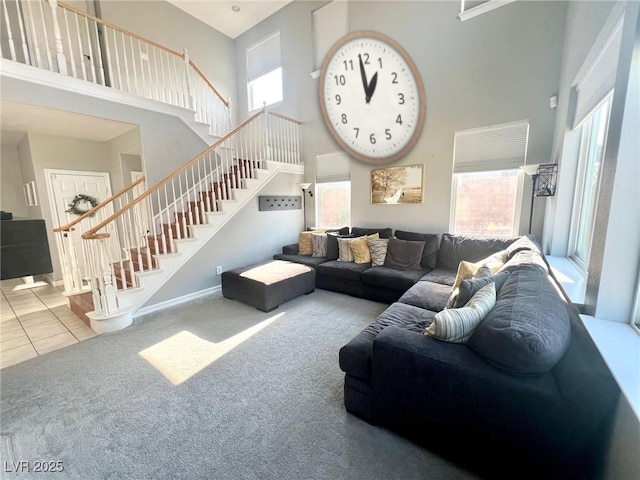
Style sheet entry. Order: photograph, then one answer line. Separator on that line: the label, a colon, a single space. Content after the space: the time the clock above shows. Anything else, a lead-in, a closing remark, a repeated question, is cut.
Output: 12:59
